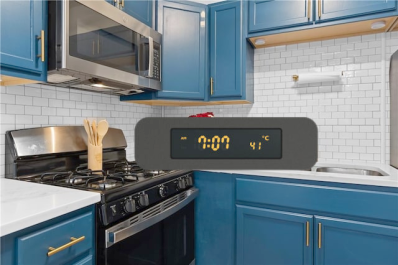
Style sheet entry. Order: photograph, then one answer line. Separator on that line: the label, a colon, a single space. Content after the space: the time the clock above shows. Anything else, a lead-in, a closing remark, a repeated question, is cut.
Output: 7:07
